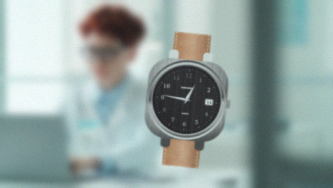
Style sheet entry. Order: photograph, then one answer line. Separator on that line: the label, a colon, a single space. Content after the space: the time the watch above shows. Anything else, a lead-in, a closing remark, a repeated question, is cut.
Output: 12:46
